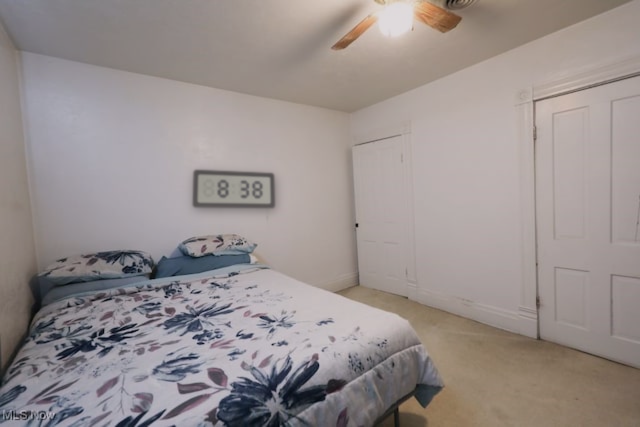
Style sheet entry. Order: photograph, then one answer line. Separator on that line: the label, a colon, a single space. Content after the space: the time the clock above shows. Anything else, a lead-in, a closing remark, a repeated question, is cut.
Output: 8:38
